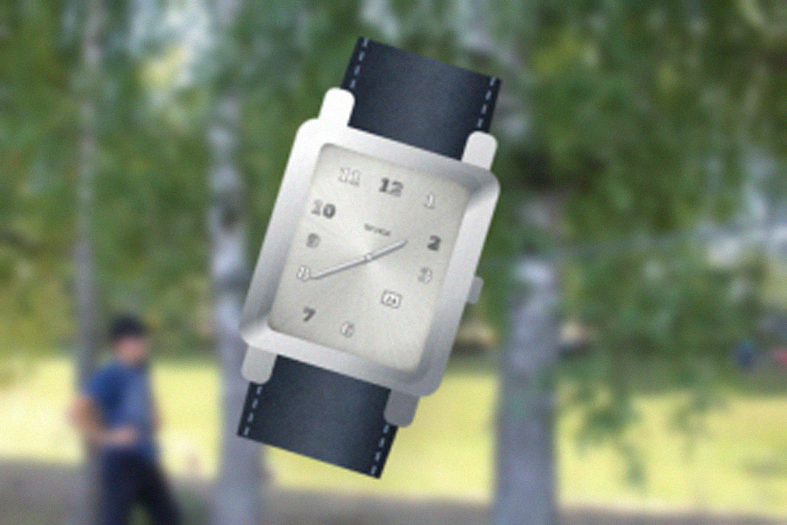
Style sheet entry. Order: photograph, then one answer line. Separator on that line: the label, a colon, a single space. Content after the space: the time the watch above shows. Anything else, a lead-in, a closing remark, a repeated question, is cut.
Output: 1:39
